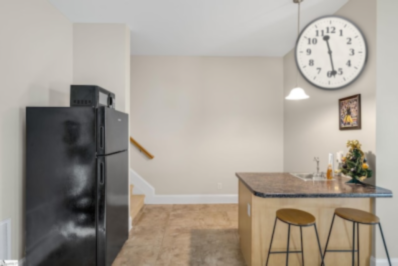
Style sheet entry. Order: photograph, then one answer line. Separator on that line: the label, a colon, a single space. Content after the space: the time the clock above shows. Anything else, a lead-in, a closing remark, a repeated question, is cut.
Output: 11:28
